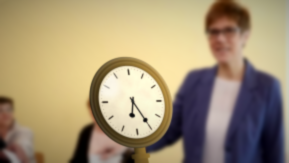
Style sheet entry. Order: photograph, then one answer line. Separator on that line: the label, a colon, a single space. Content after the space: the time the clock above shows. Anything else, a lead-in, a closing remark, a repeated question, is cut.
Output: 6:25
